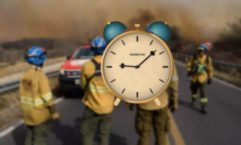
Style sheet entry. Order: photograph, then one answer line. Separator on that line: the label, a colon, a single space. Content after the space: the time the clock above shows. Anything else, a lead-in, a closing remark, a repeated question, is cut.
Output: 9:08
